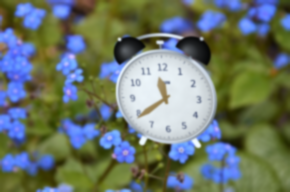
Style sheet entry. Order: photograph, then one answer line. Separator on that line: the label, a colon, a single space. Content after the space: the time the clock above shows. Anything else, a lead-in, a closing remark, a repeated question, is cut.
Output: 11:39
